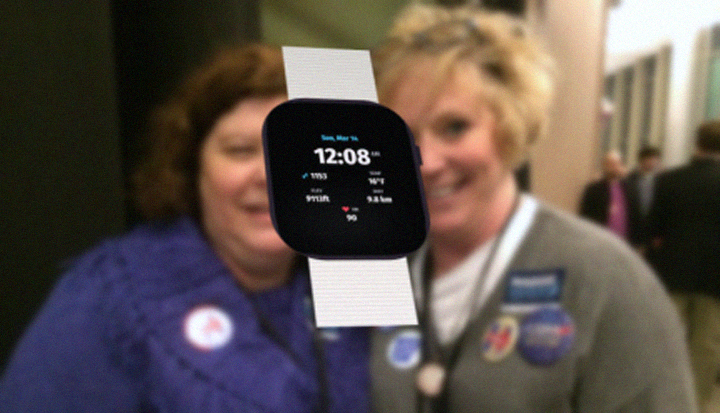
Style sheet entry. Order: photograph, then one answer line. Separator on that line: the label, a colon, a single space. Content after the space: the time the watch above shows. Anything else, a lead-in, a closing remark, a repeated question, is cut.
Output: 12:08
